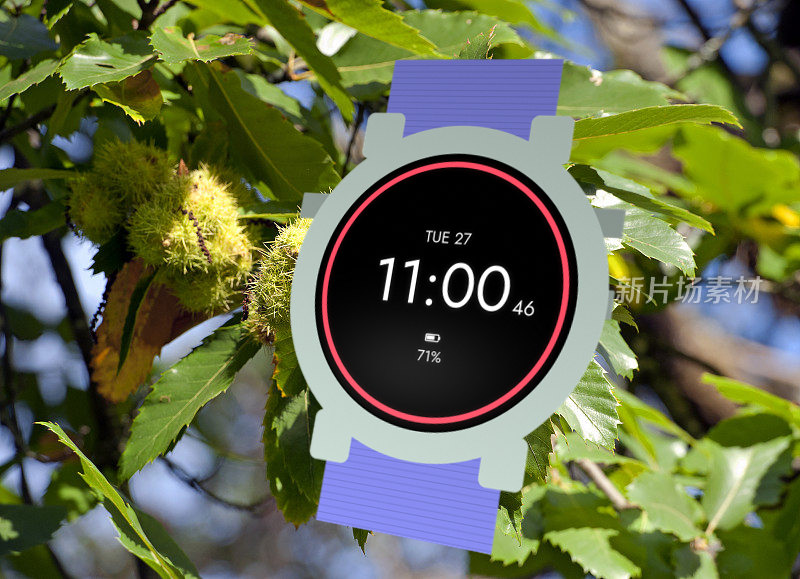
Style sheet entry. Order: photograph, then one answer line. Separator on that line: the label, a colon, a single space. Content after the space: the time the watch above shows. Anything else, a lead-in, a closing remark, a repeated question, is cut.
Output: 11:00:46
